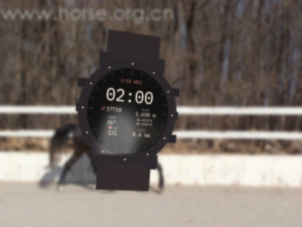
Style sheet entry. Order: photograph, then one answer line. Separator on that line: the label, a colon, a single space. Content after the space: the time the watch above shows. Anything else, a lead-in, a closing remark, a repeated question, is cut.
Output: 2:00
